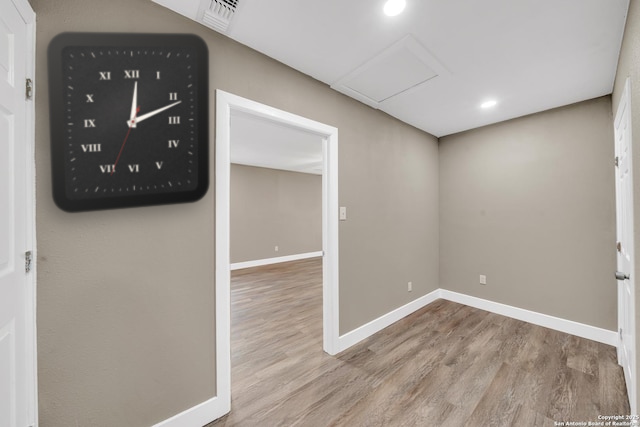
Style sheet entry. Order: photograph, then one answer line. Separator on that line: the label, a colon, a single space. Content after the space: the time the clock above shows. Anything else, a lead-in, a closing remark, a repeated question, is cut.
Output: 12:11:34
